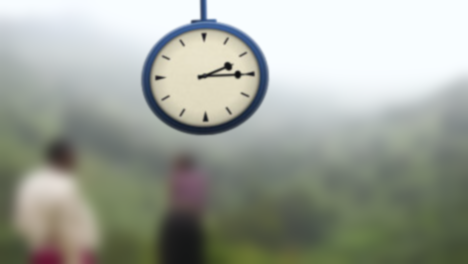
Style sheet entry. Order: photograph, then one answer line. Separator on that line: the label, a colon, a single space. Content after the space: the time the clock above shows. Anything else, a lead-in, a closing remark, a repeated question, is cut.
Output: 2:15
